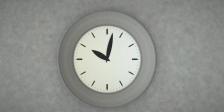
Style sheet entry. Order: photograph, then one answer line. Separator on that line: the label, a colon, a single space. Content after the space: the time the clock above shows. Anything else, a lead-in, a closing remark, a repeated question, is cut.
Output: 10:02
